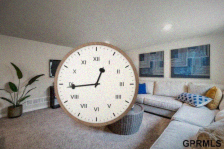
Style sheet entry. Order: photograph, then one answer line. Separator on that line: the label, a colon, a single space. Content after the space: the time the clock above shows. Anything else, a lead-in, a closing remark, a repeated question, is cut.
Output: 12:44
